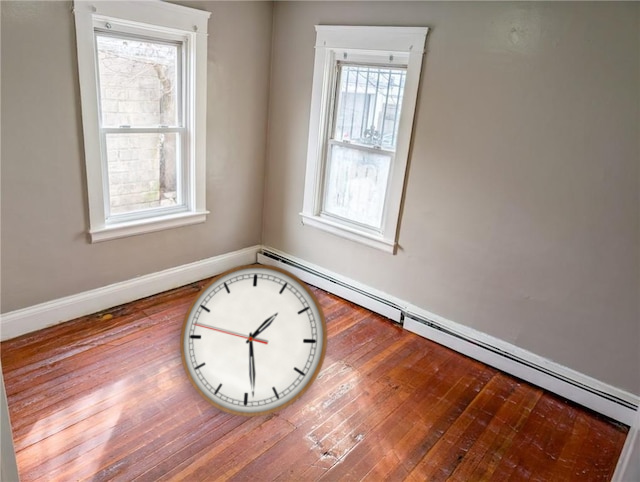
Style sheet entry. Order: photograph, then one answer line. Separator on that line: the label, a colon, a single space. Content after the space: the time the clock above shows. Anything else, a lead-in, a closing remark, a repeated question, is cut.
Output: 1:28:47
